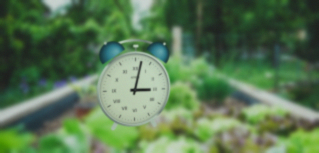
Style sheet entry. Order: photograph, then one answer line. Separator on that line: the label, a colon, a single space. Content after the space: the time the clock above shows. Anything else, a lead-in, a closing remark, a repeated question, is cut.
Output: 3:02
